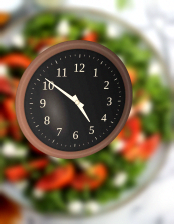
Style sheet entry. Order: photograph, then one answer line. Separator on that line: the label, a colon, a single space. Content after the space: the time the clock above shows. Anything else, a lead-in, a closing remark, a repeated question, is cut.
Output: 4:51
